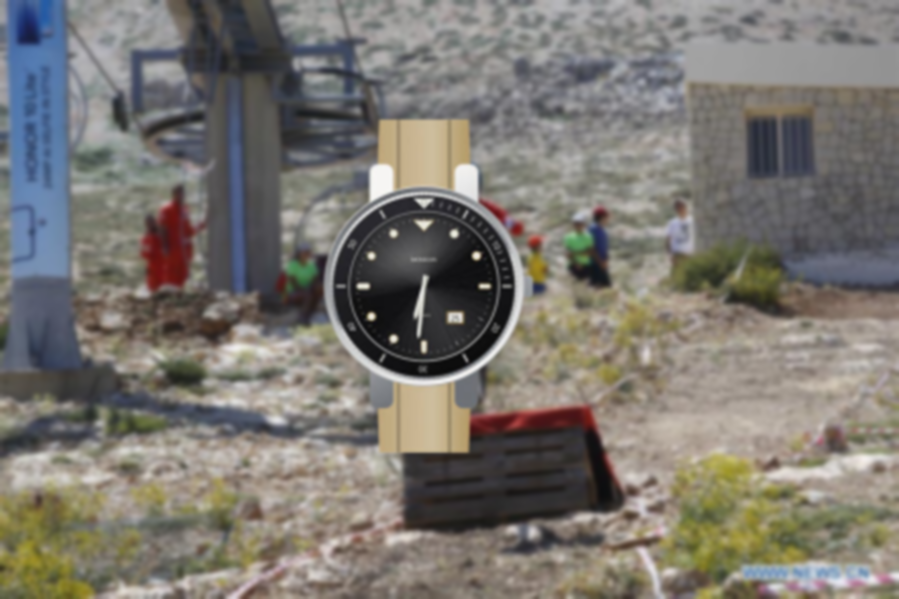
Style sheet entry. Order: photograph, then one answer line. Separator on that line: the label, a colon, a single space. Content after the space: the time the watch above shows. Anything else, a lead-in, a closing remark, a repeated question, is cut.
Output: 6:31
